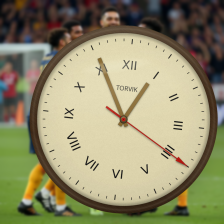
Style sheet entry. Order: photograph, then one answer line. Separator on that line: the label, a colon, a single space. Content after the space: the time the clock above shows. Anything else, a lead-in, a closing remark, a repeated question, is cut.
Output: 12:55:20
